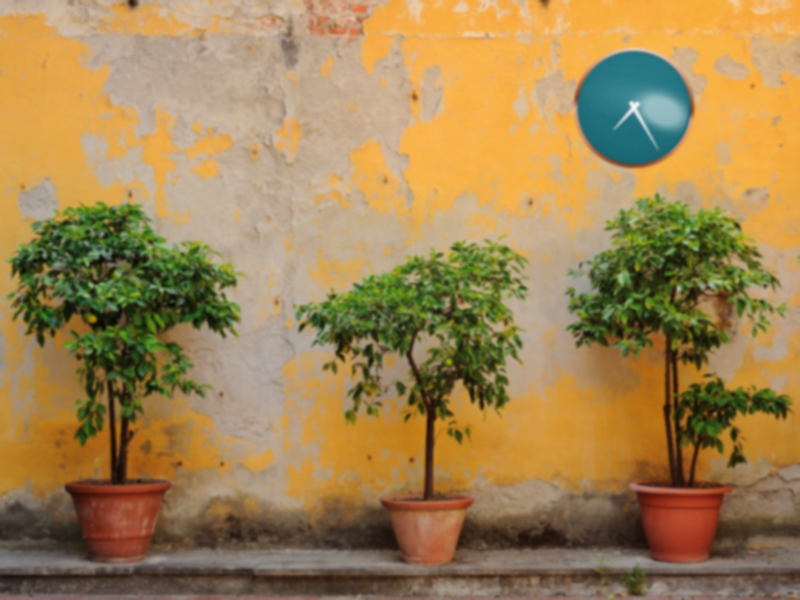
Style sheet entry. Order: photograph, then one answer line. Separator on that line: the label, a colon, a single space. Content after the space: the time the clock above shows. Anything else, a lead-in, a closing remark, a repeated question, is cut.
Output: 7:25
